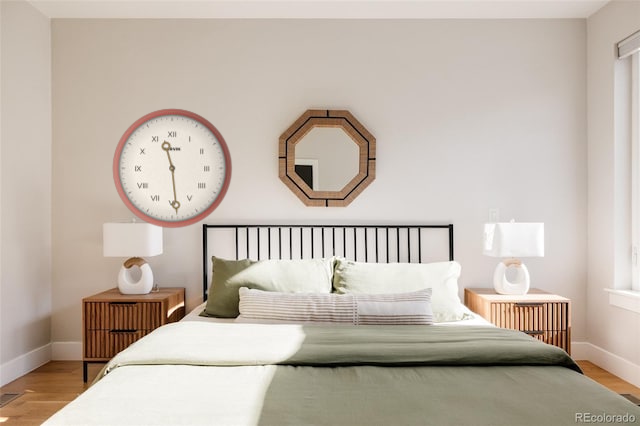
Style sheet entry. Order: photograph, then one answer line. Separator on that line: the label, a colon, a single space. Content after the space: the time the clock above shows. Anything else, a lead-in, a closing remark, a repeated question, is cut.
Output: 11:29
